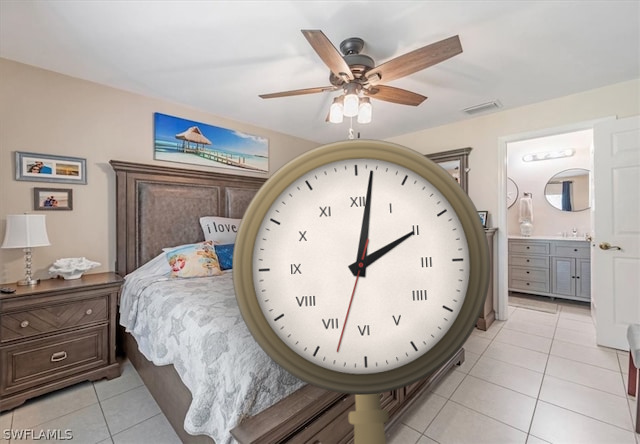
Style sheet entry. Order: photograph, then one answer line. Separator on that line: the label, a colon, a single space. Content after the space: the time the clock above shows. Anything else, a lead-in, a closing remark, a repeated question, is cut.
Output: 2:01:33
